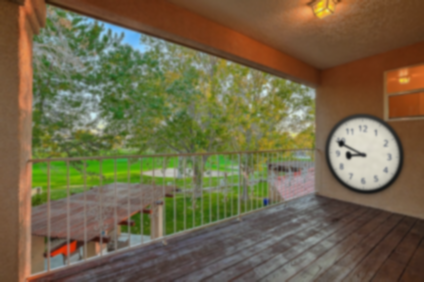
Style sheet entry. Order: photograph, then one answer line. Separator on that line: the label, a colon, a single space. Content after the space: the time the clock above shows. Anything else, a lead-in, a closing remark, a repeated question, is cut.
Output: 8:49
